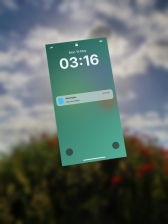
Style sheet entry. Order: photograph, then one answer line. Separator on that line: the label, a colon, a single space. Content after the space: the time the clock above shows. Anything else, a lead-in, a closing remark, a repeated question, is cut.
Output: 3:16
